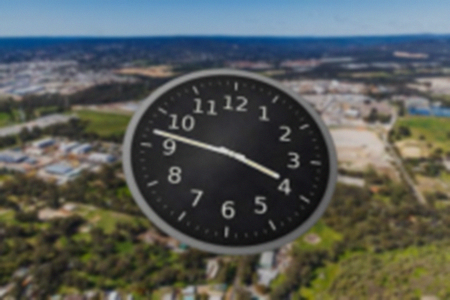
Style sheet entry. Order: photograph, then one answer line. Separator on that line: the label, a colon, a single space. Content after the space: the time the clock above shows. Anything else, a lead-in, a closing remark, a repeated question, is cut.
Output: 3:47
